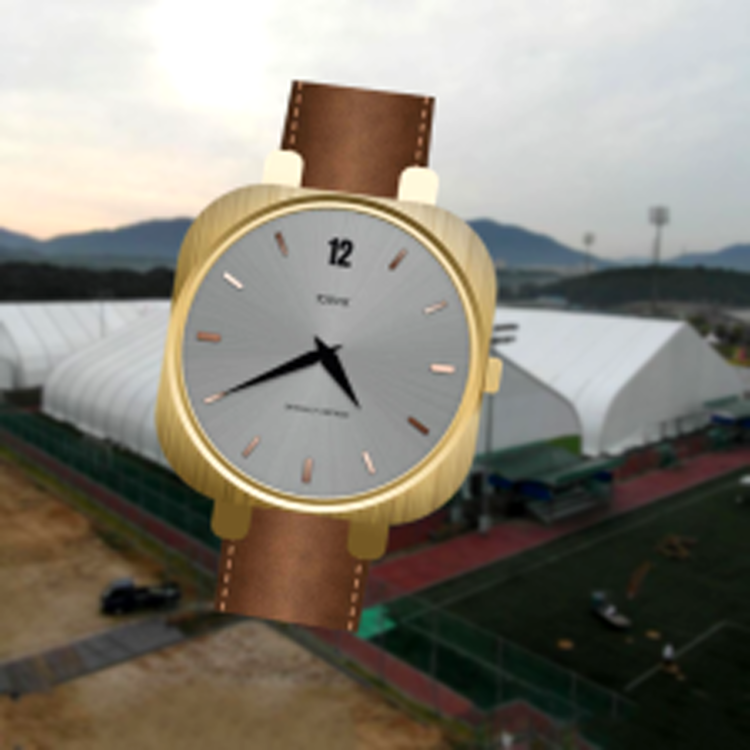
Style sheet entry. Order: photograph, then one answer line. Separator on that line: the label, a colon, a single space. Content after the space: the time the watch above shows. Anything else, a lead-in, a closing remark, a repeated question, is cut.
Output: 4:40
